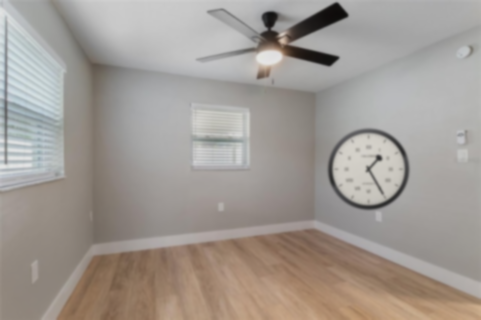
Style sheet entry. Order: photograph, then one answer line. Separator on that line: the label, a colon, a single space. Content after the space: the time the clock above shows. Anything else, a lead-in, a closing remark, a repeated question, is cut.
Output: 1:25
